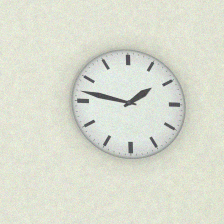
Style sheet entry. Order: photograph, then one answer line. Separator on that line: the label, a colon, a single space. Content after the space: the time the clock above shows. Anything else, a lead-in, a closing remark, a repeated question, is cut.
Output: 1:47
